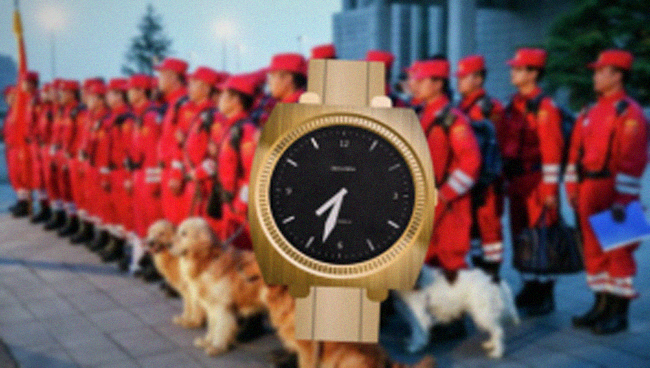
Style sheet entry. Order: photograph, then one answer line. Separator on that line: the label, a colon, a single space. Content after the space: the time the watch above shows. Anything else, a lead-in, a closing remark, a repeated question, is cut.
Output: 7:33
